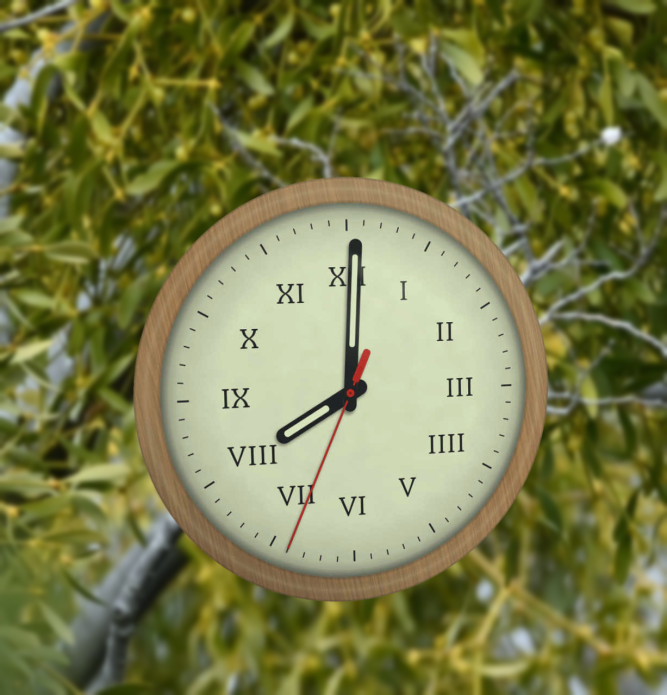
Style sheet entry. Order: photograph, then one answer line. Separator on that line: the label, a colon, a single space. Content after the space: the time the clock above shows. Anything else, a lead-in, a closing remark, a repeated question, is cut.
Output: 8:00:34
